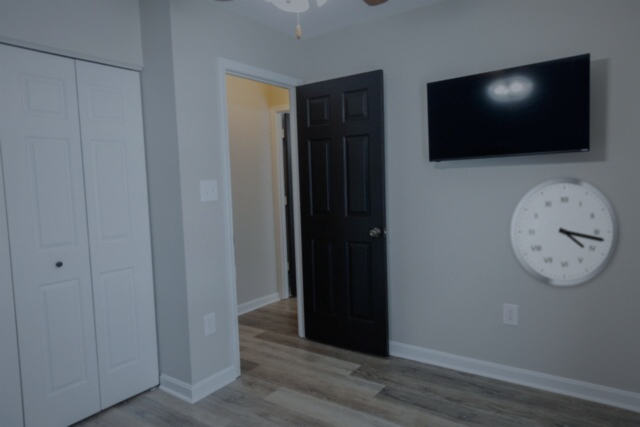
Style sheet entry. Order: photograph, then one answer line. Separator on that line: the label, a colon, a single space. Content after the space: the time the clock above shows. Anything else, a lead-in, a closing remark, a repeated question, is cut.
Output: 4:17
